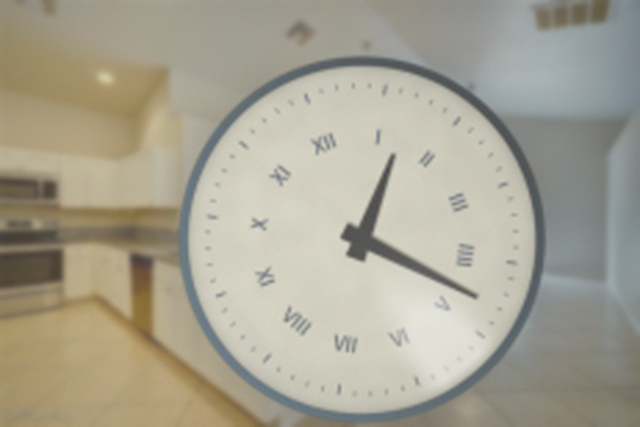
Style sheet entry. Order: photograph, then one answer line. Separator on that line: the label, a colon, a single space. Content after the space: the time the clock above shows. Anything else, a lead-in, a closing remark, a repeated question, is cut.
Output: 1:23
